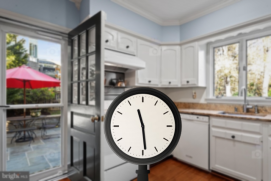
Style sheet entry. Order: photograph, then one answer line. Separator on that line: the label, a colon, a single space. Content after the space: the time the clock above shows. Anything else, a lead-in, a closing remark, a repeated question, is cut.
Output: 11:29
